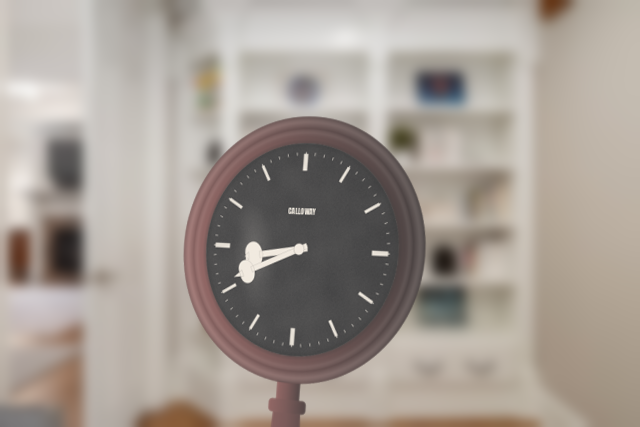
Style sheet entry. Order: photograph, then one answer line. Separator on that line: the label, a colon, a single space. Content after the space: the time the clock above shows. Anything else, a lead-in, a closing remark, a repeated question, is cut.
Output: 8:41
